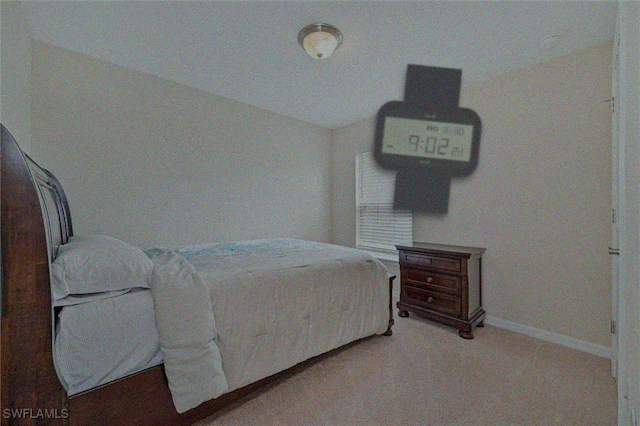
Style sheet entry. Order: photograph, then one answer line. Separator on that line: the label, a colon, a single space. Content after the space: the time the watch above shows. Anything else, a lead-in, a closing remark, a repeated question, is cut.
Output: 9:02
